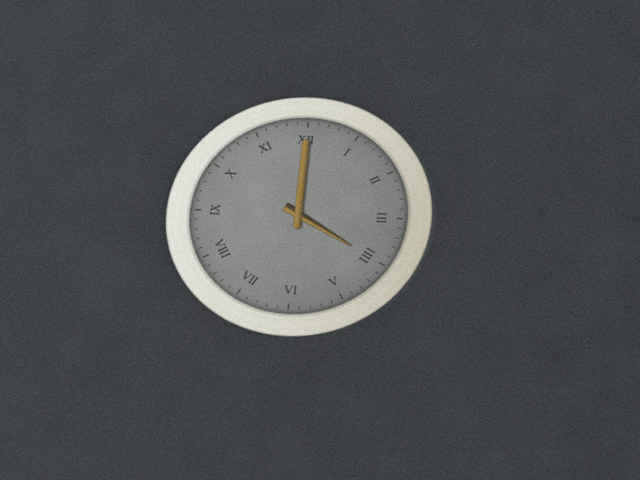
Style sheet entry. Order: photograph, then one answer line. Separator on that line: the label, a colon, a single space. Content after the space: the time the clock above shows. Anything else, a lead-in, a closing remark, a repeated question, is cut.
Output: 4:00
